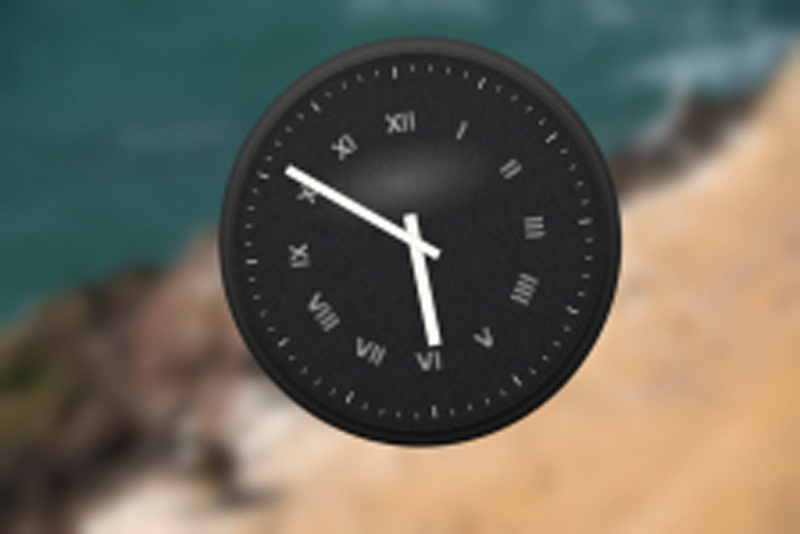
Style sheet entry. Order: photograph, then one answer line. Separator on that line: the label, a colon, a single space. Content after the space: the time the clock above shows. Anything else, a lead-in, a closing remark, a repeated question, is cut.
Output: 5:51
